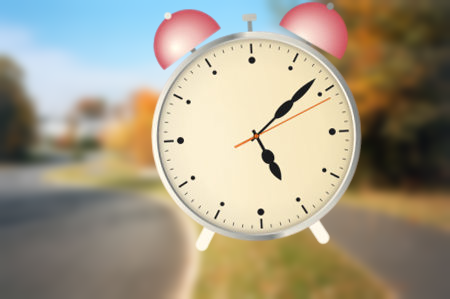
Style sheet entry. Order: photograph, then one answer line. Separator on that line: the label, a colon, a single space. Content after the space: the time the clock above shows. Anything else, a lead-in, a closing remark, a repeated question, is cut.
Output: 5:08:11
